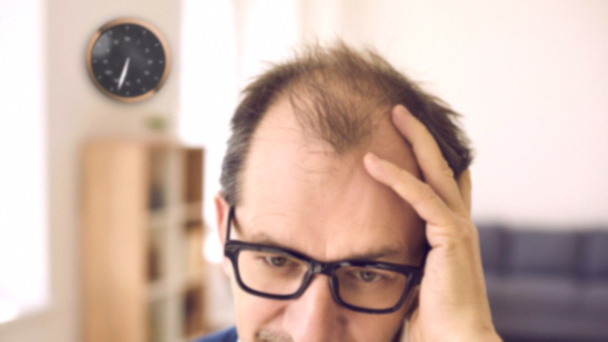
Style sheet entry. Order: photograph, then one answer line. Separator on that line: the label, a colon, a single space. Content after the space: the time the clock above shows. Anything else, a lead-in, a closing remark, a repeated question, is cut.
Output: 6:33
